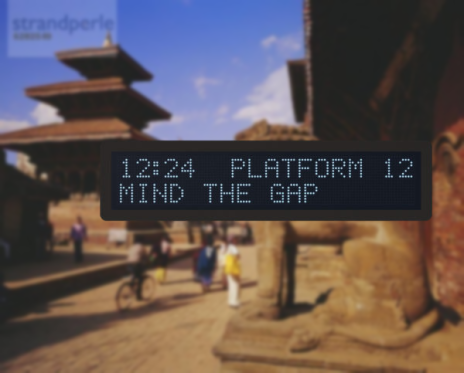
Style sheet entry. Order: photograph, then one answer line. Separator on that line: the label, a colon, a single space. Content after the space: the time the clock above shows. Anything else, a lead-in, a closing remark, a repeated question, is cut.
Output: 12:24
